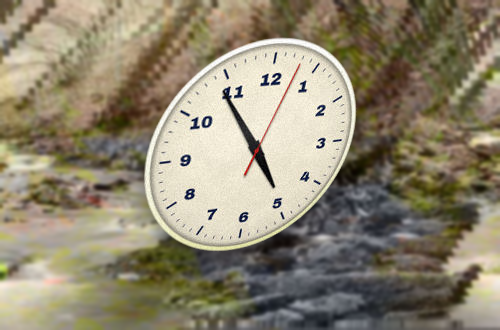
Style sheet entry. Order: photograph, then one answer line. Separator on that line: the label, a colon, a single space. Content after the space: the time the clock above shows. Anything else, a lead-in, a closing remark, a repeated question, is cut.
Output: 4:54:03
